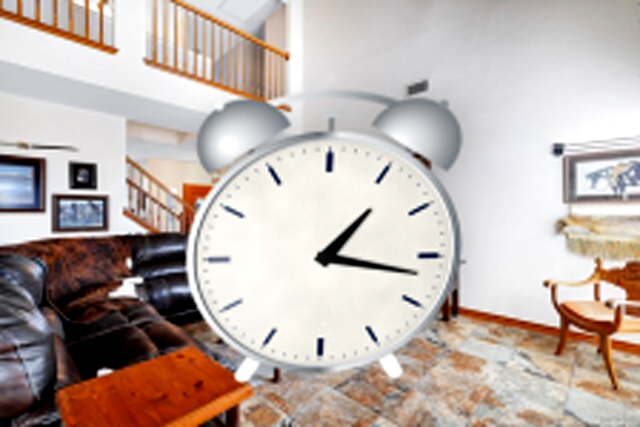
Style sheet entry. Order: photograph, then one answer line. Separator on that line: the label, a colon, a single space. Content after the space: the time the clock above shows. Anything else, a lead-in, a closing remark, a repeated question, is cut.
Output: 1:17
